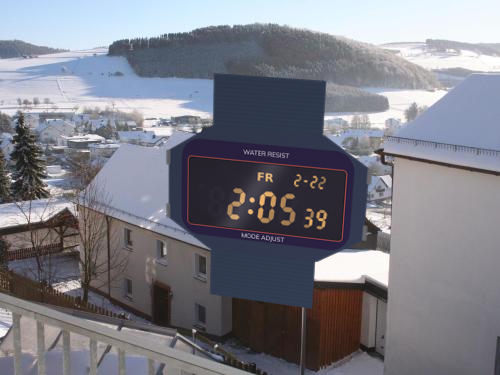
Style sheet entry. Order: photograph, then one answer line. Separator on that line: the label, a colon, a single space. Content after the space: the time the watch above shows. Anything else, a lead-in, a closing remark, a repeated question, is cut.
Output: 2:05:39
